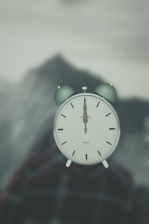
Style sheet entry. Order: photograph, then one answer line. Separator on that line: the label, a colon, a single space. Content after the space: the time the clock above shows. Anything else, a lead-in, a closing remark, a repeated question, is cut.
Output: 12:00
